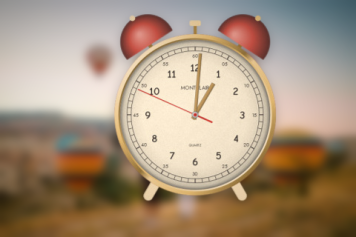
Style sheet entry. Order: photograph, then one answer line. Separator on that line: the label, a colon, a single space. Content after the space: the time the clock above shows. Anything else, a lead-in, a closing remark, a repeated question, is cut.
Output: 1:00:49
